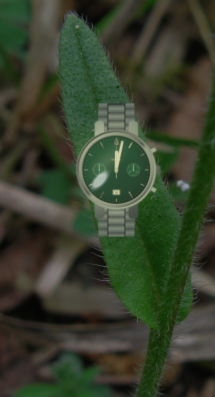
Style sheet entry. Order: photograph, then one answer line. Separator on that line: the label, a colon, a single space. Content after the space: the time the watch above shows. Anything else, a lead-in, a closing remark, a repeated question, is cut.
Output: 12:02
